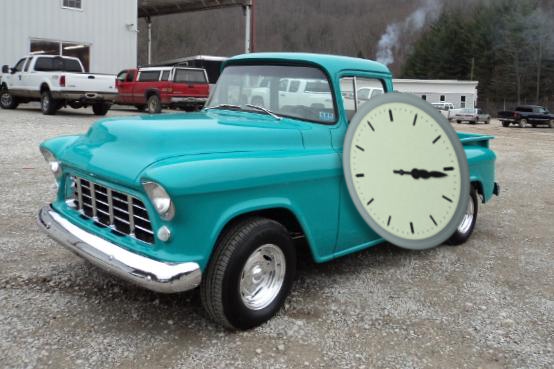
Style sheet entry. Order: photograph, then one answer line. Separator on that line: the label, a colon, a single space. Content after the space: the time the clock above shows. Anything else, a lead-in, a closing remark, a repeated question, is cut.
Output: 3:16
